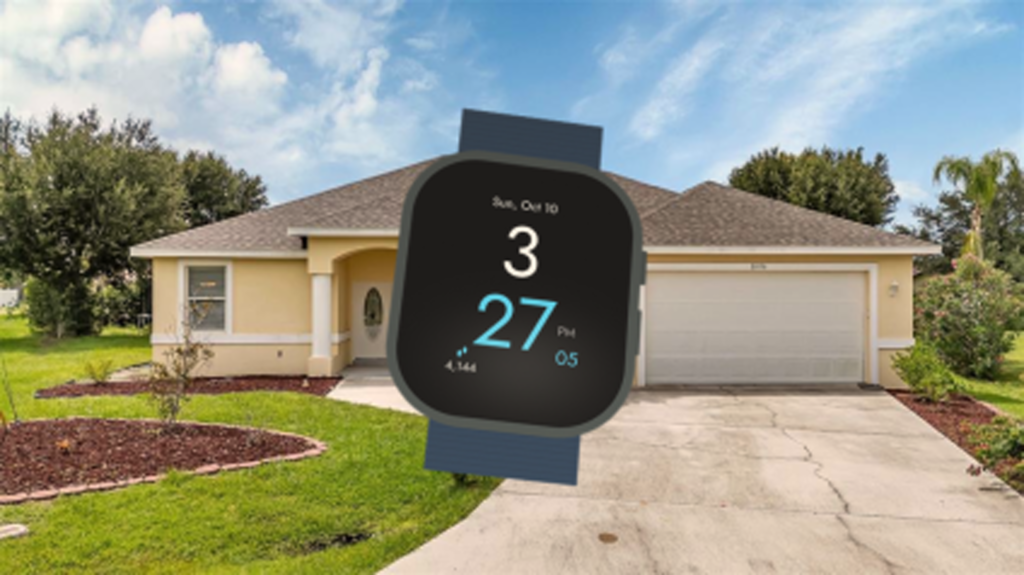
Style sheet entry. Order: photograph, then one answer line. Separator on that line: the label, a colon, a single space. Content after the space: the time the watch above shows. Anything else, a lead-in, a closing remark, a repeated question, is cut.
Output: 3:27:05
